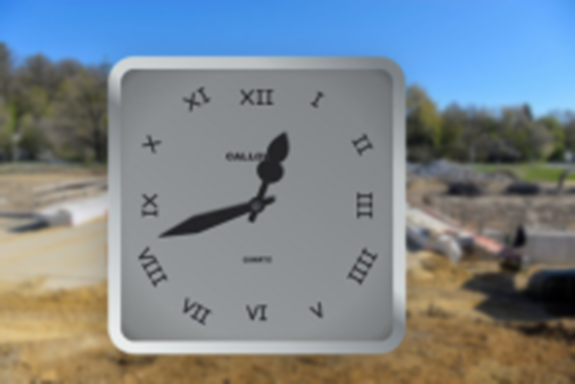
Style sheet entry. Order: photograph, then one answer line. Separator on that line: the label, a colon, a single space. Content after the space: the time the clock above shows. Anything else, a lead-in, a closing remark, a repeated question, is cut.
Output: 12:42
